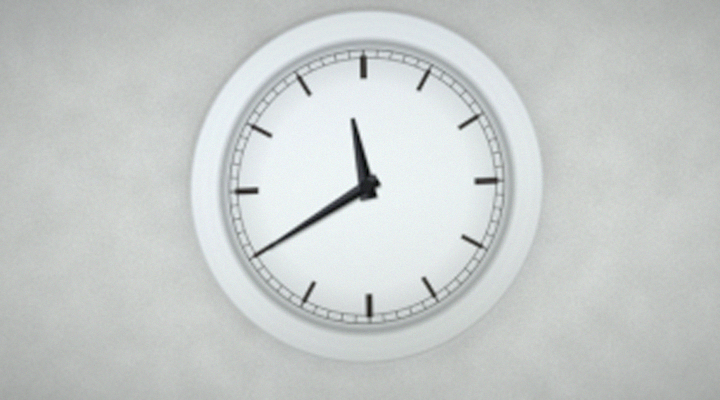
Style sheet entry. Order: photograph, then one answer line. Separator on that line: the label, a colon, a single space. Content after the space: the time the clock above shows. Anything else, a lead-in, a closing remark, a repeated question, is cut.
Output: 11:40
